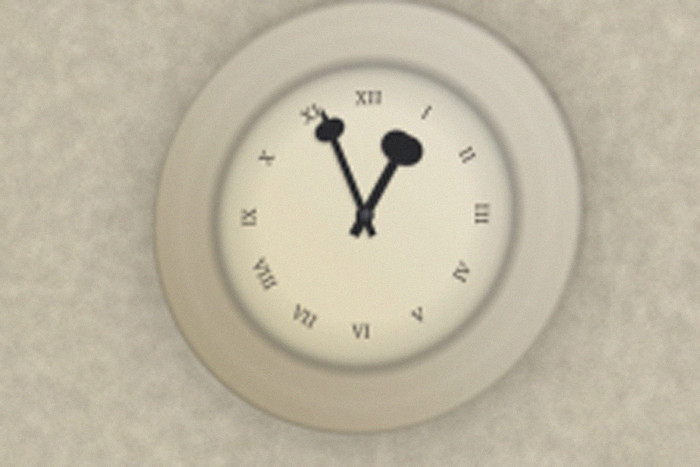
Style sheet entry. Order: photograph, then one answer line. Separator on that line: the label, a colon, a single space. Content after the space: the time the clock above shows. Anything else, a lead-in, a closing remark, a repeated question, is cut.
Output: 12:56
